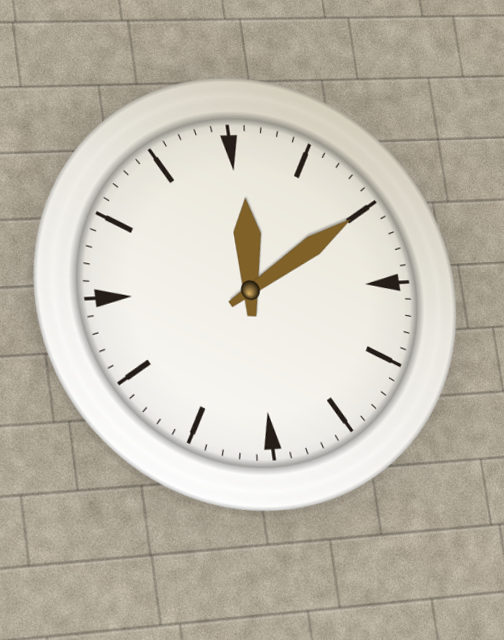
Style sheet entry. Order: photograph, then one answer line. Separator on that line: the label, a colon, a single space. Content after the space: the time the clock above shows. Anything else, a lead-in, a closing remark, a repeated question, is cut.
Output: 12:10
